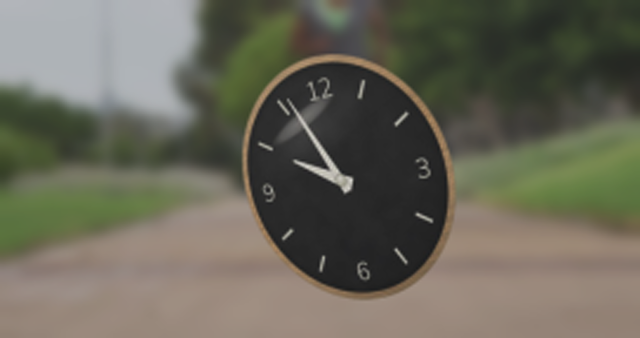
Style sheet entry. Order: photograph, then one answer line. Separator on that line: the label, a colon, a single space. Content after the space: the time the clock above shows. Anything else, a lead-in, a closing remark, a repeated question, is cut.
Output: 9:56
